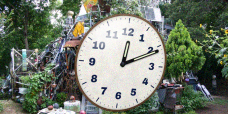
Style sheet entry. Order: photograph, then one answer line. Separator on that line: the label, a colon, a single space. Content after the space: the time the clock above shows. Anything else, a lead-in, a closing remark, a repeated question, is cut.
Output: 12:11
